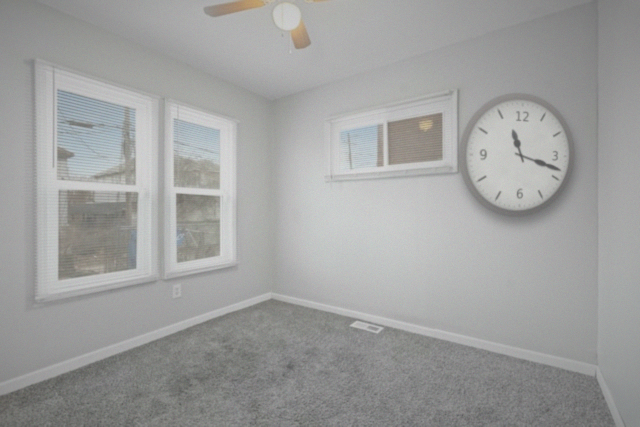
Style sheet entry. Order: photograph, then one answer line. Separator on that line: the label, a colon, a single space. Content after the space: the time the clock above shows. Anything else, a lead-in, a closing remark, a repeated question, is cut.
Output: 11:18
